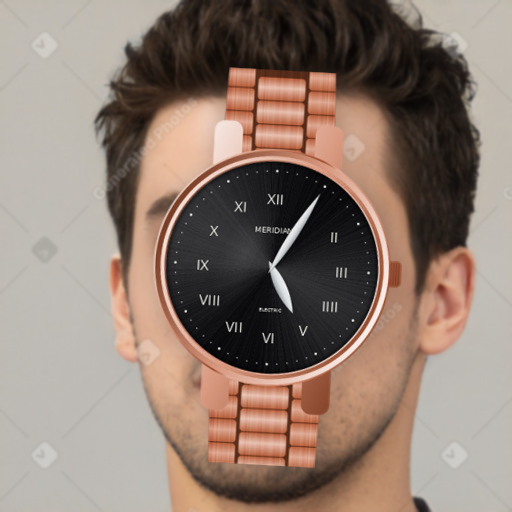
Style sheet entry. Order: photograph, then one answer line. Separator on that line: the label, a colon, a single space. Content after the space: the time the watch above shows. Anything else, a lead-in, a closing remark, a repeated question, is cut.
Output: 5:05
